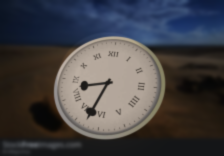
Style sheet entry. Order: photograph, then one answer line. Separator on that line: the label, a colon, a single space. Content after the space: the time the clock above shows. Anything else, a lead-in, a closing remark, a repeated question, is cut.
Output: 8:33
